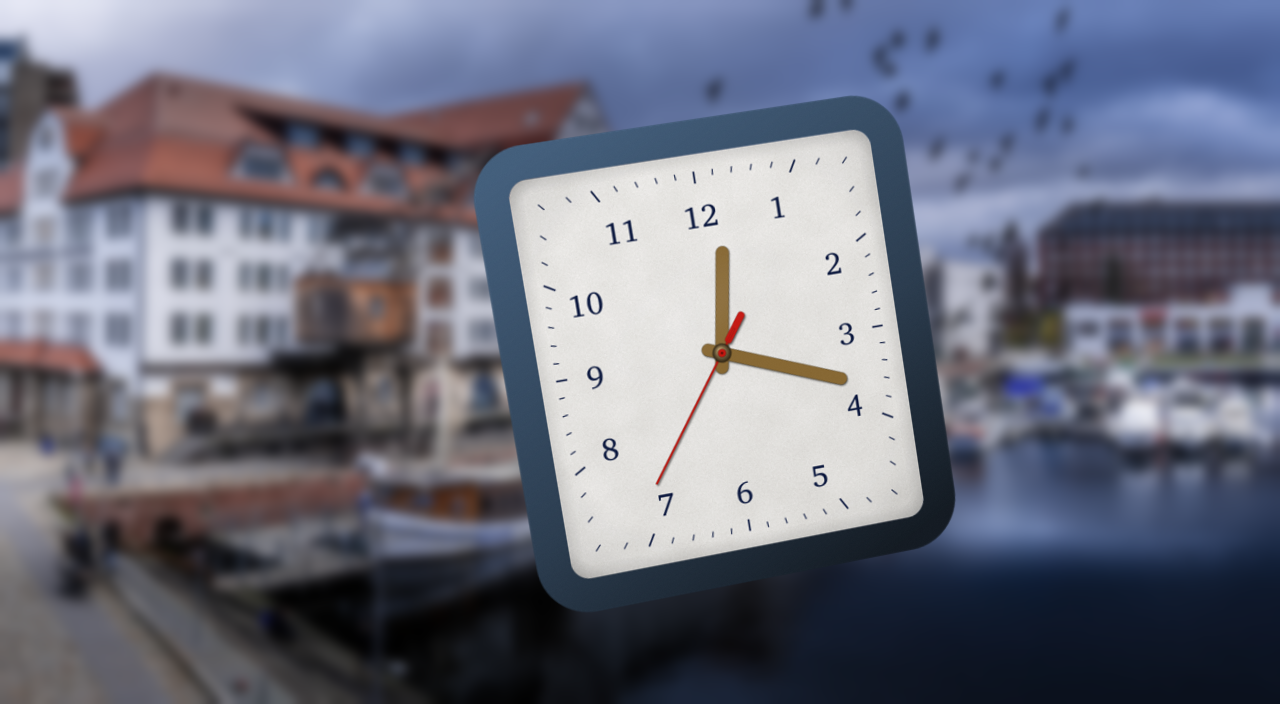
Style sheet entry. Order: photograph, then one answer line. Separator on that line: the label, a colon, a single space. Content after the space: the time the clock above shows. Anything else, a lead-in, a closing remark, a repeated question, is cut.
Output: 12:18:36
